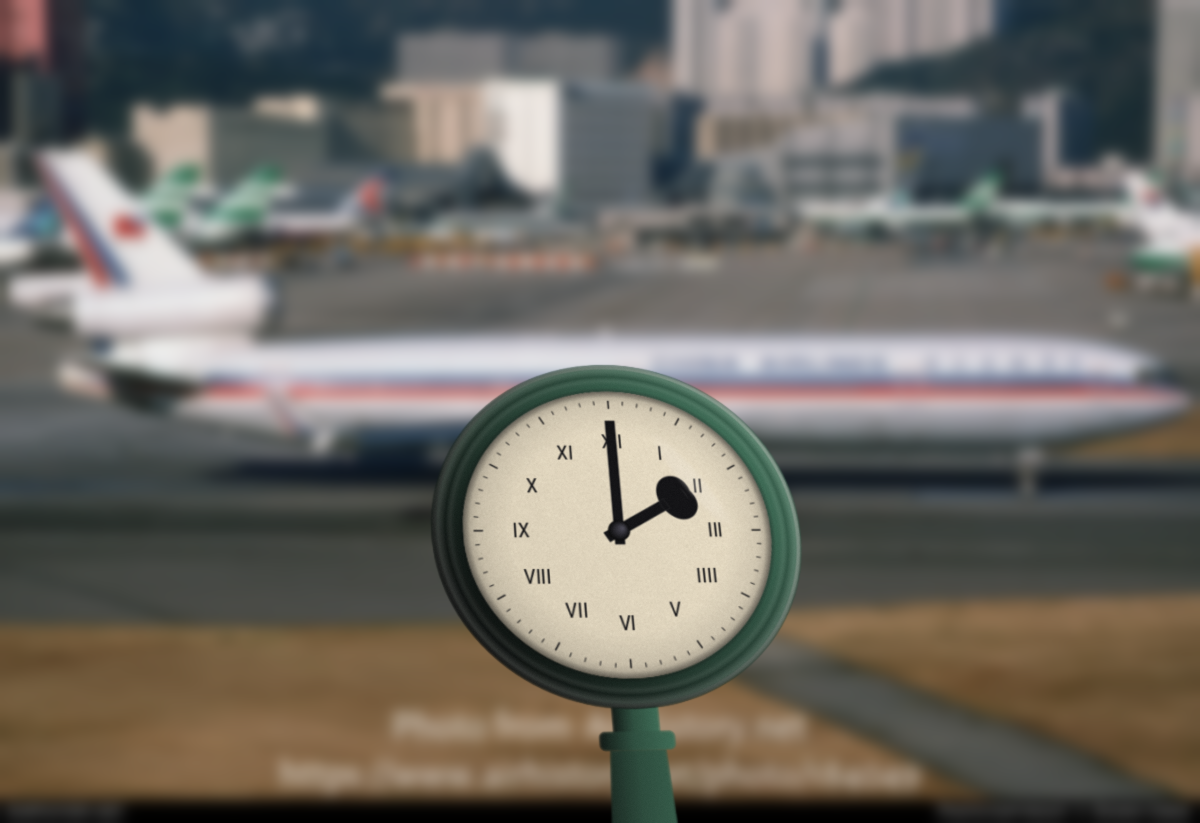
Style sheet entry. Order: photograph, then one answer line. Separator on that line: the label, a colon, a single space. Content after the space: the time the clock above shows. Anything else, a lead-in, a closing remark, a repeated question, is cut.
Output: 2:00
